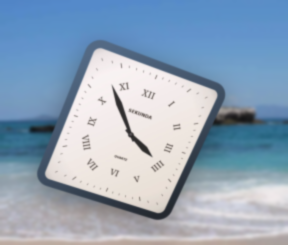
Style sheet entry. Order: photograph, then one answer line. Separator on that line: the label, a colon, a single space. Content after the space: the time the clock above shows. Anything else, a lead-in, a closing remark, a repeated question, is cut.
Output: 3:53
